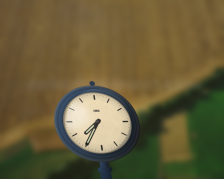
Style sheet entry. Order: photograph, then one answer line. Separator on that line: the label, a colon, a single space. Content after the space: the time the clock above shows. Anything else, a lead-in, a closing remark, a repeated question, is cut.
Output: 7:35
